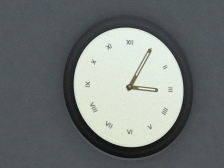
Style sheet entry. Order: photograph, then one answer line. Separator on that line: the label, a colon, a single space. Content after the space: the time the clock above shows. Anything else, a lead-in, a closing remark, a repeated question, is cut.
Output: 3:05
